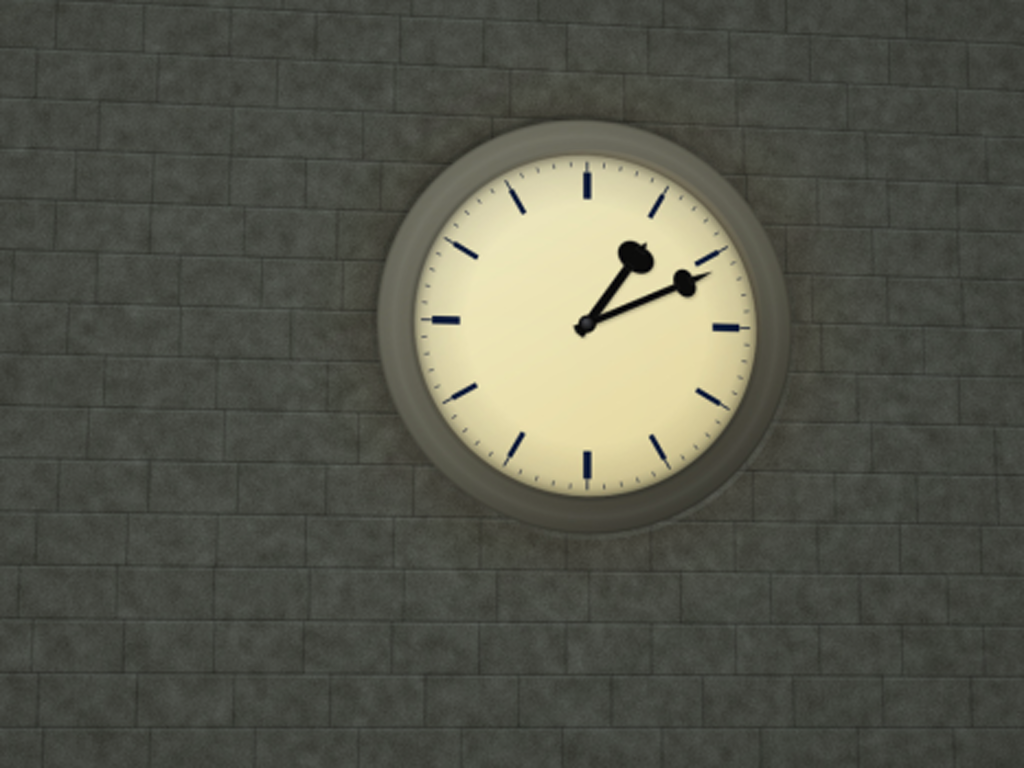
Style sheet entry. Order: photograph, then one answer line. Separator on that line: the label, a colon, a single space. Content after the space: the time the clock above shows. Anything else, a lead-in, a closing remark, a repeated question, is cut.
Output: 1:11
